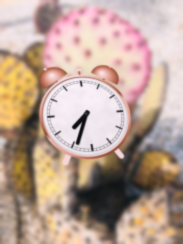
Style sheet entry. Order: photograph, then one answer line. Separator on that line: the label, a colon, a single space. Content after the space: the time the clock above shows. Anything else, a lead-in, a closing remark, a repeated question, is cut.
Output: 7:34
